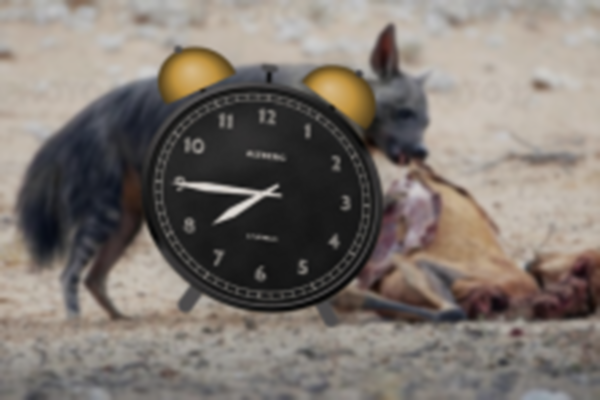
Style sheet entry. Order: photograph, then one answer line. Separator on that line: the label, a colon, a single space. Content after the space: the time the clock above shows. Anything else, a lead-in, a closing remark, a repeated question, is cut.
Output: 7:45
